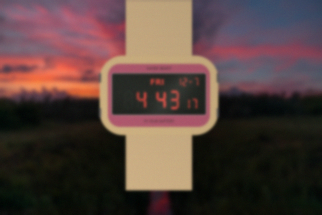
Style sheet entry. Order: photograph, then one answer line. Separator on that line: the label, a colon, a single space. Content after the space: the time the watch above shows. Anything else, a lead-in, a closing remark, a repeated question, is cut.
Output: 4:43
